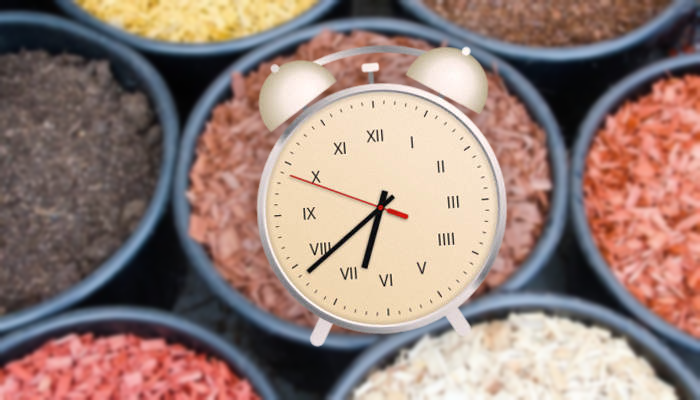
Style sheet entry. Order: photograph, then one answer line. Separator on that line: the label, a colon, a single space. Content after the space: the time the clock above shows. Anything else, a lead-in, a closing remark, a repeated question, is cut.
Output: 6:38:49
